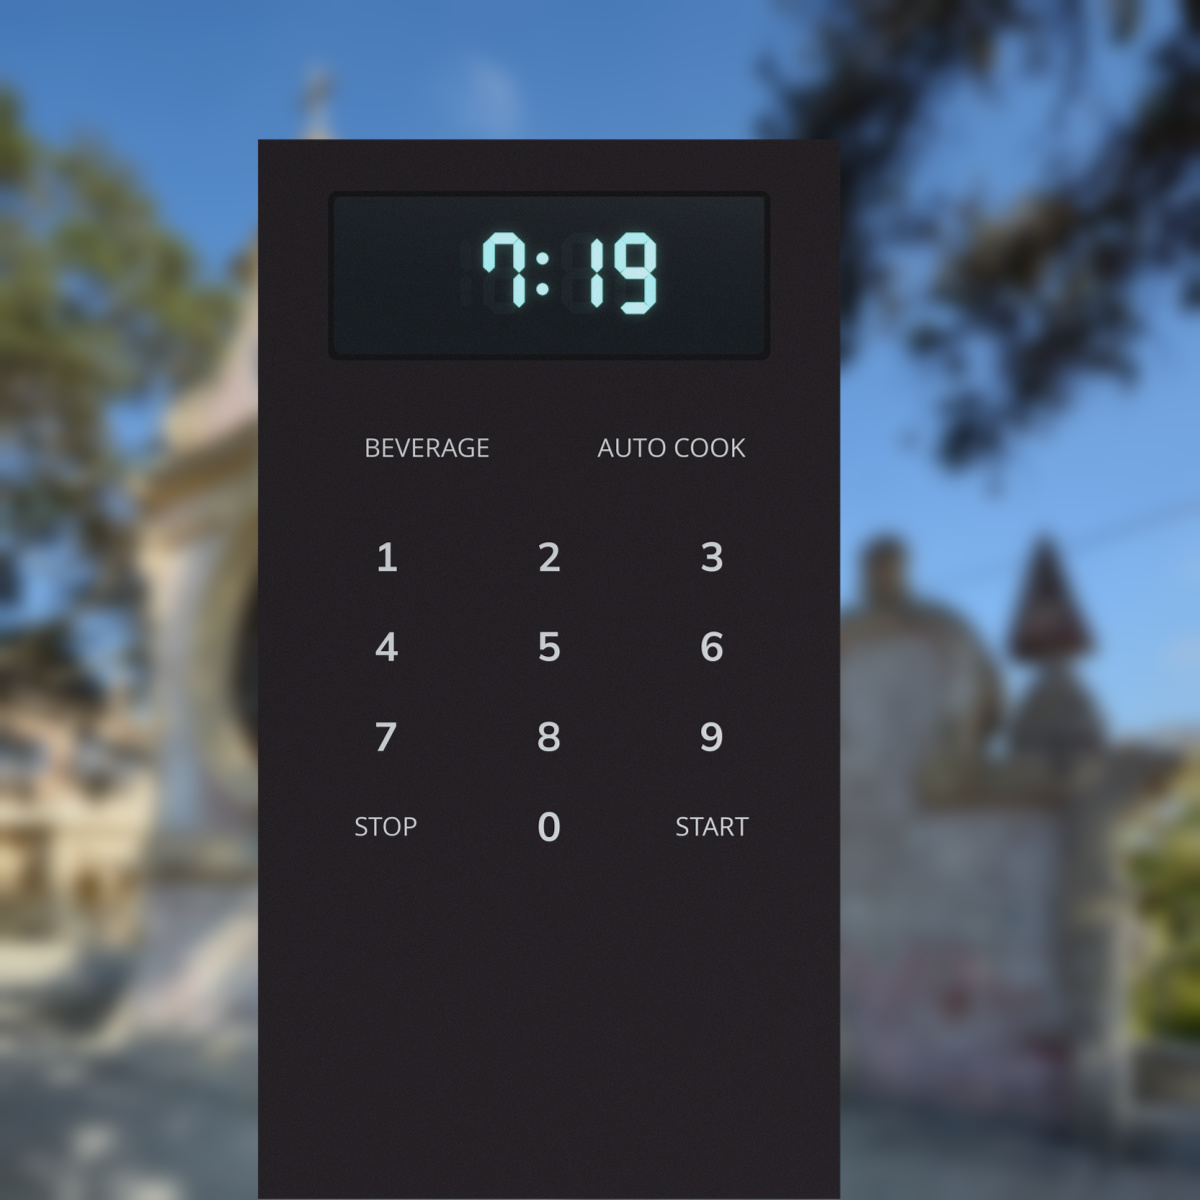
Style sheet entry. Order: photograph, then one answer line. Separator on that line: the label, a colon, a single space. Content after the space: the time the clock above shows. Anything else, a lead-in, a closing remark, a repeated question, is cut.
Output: 7:19
